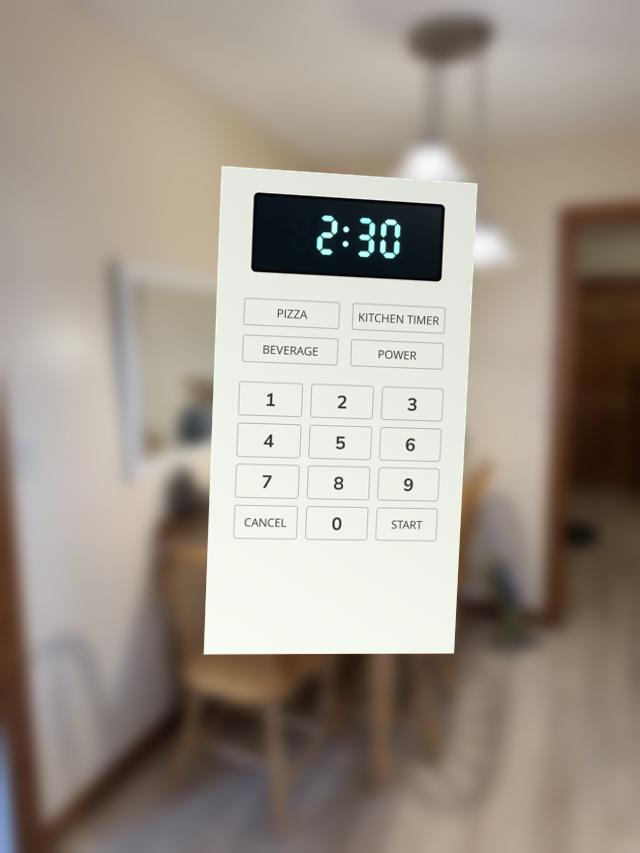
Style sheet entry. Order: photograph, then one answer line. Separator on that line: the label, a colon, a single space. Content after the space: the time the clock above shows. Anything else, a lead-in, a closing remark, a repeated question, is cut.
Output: 2:30
